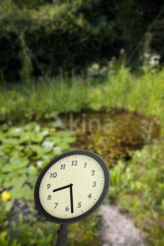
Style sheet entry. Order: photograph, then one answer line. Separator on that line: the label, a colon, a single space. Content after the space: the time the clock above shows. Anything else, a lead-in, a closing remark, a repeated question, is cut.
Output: 8:28
